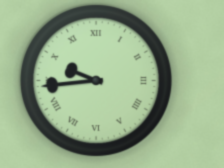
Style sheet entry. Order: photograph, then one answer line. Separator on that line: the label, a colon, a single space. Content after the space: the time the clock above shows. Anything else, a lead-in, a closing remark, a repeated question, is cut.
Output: 9:44
